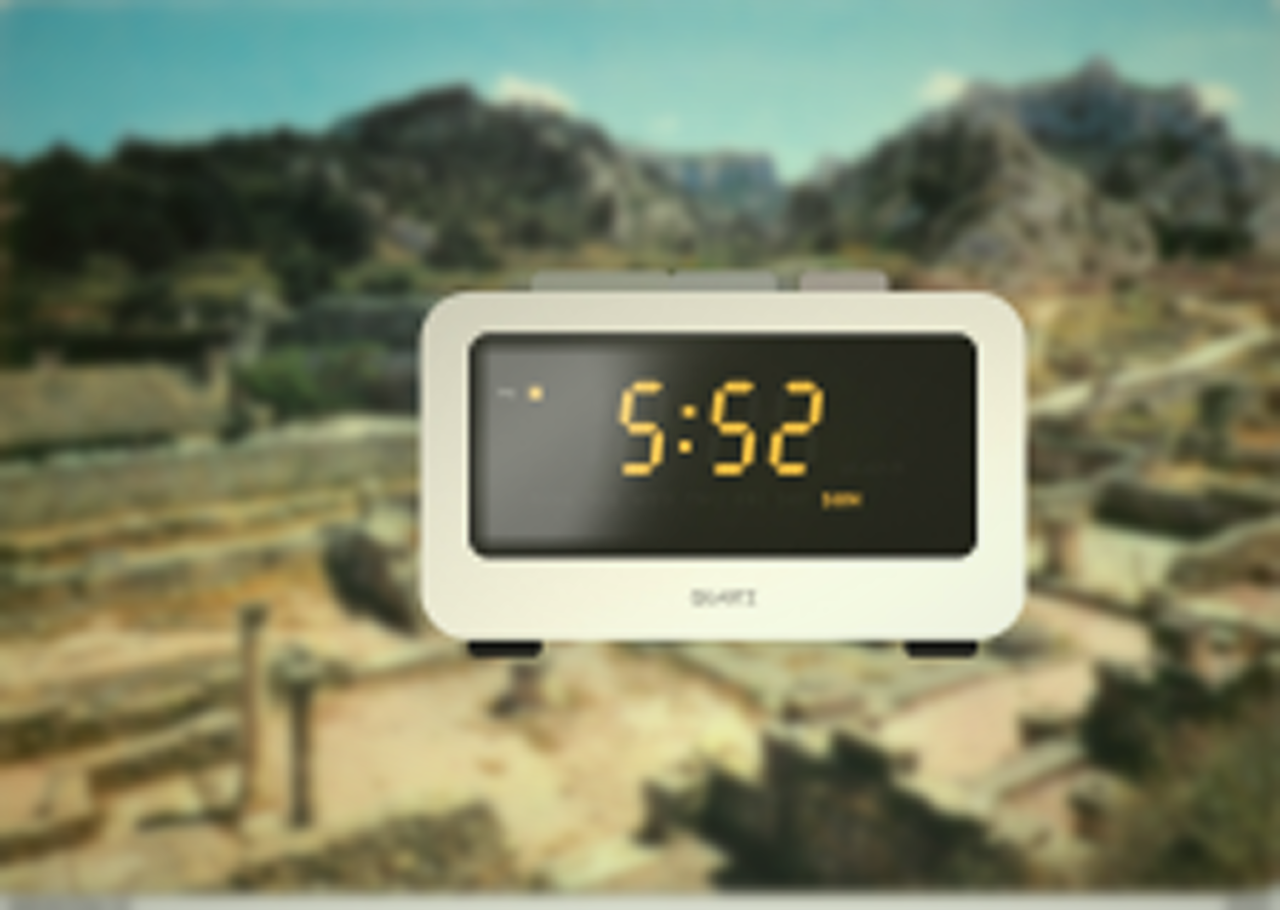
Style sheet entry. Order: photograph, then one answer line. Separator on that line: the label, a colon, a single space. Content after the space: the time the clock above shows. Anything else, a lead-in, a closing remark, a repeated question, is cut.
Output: 5:52
